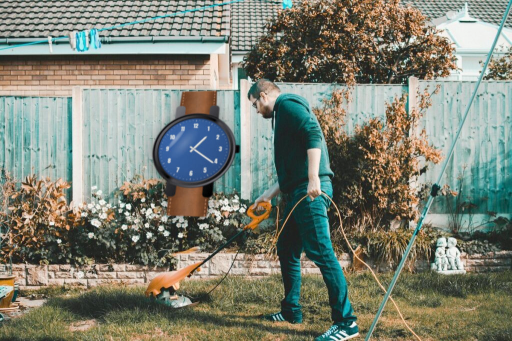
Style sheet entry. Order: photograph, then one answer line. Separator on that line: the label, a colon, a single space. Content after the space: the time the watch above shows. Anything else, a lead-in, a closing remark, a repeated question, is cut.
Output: 1:21
